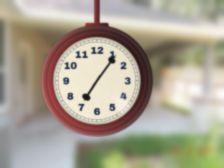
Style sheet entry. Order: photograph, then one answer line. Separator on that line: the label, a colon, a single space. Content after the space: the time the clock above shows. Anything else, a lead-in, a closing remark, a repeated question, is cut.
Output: 7:06
